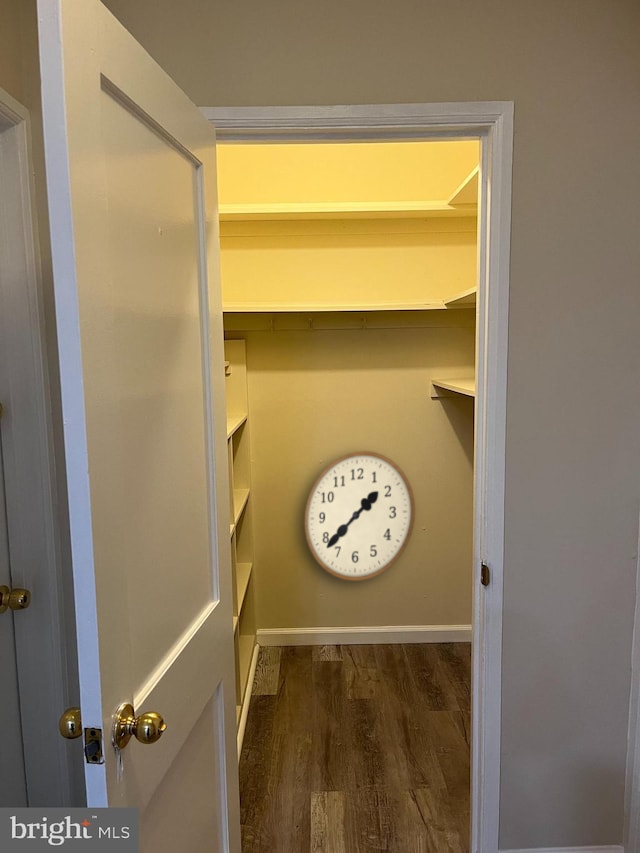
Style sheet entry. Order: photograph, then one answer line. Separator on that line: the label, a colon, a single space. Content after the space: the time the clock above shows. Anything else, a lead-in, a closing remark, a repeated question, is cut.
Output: 1:38
